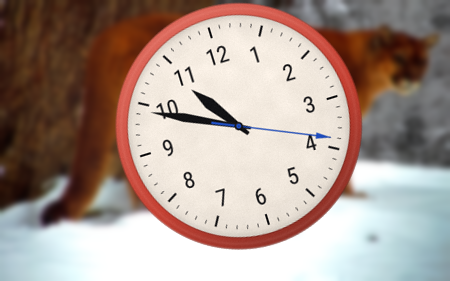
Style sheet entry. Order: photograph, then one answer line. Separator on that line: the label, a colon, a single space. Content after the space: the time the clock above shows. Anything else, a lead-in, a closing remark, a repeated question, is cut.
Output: 10:49:19
